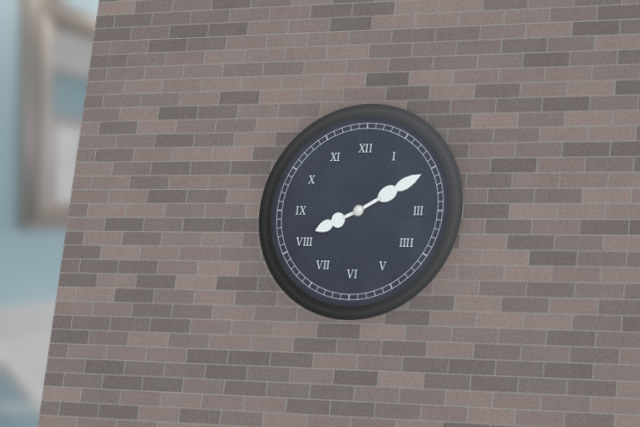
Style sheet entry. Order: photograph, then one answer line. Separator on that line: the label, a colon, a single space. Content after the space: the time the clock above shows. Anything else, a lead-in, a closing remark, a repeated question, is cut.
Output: 8:10
